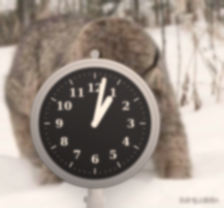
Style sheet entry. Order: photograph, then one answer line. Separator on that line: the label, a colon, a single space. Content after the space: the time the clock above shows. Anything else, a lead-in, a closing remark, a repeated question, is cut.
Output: 1:02
